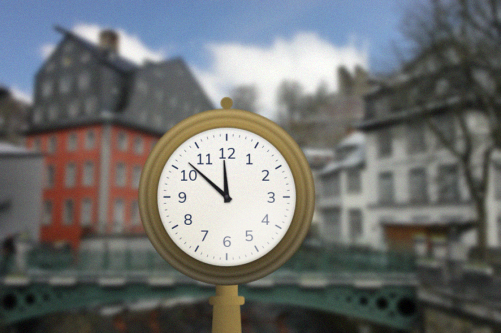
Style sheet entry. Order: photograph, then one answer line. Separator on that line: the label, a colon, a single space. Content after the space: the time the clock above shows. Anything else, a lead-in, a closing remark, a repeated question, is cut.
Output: 11:52
